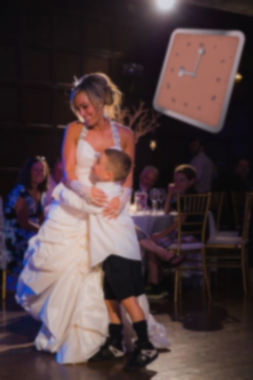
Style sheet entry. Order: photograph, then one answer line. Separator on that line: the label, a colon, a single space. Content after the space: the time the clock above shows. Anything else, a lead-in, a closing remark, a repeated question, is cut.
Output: 9:01
